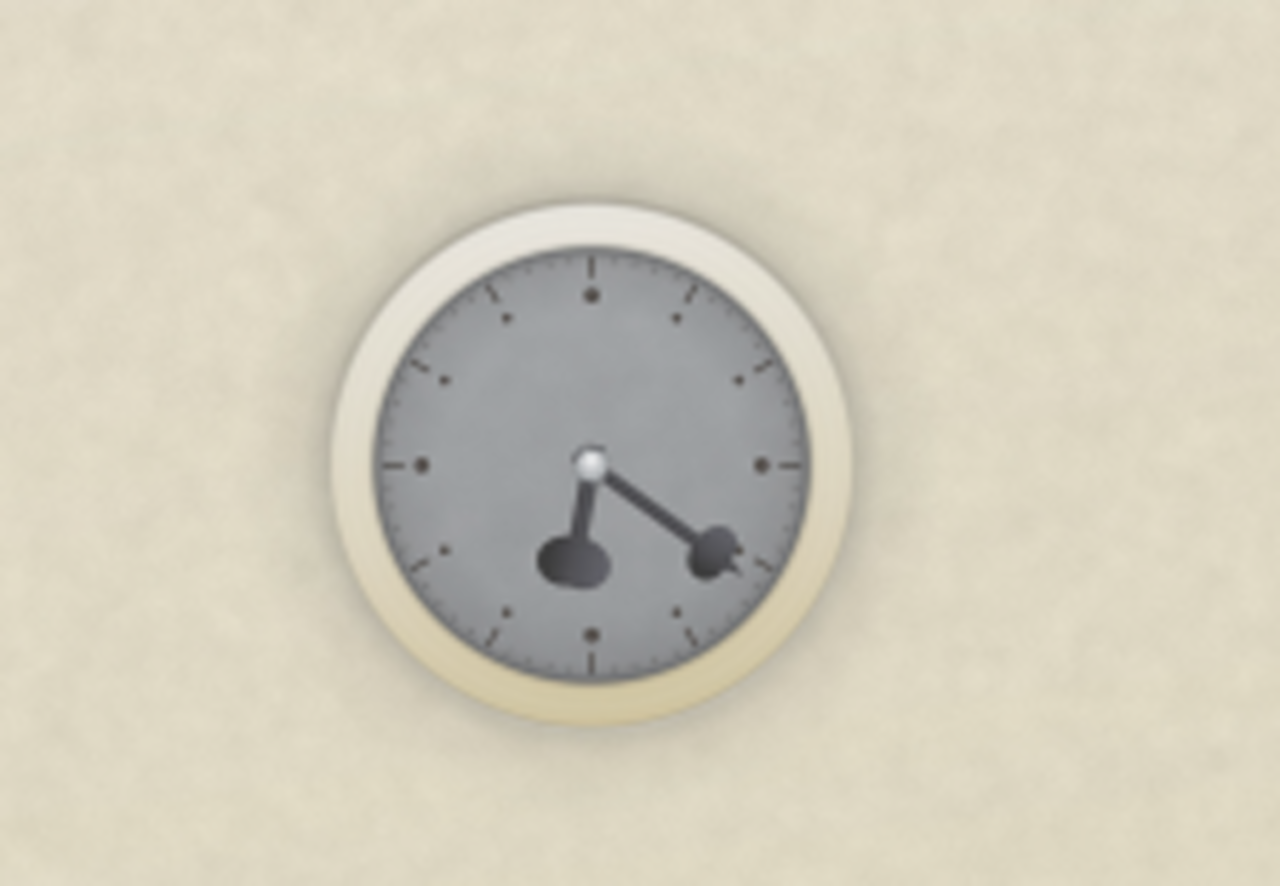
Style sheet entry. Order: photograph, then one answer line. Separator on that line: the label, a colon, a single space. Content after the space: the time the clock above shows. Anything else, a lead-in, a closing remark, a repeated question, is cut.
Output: 6:21
